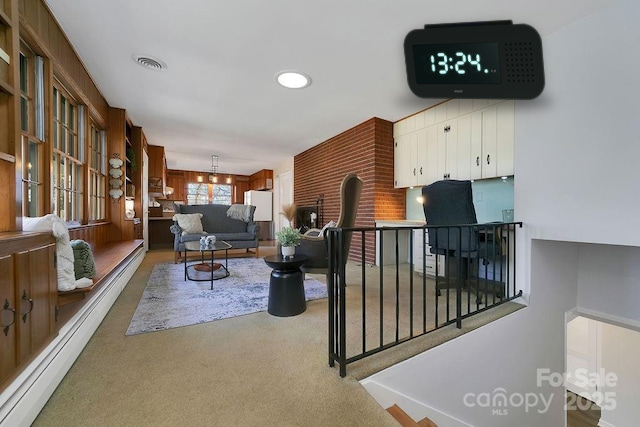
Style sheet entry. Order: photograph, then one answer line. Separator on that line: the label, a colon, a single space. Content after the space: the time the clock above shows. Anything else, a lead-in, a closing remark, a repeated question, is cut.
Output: 13:24
